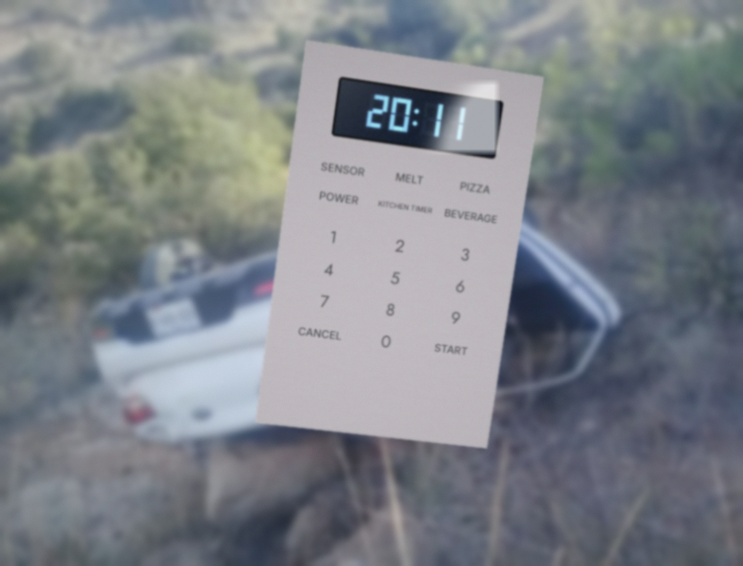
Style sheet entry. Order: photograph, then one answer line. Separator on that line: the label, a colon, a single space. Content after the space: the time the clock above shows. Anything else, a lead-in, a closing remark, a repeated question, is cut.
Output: 20:11
